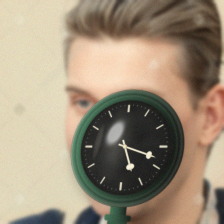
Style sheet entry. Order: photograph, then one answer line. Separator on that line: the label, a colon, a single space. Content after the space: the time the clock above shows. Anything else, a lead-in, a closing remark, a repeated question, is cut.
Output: 5:18
